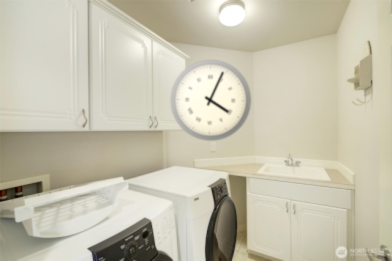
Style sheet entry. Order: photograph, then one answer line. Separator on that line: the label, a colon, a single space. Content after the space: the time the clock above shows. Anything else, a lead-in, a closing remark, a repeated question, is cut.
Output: 4:04
